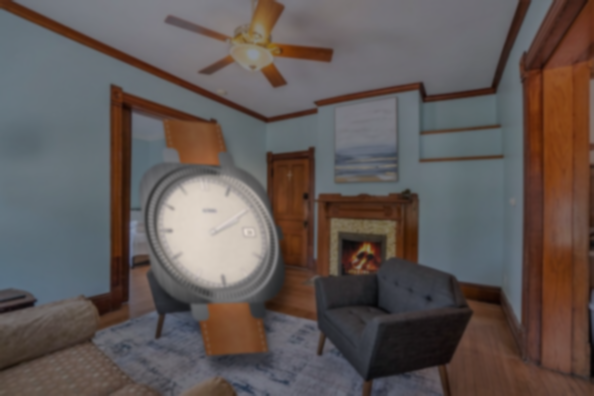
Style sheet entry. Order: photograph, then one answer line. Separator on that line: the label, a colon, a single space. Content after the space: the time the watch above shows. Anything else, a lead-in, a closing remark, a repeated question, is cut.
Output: 2:10
